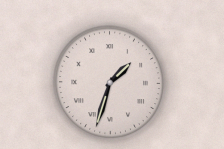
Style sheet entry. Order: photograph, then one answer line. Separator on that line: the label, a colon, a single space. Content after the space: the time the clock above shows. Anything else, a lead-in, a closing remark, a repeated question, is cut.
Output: 1:33
